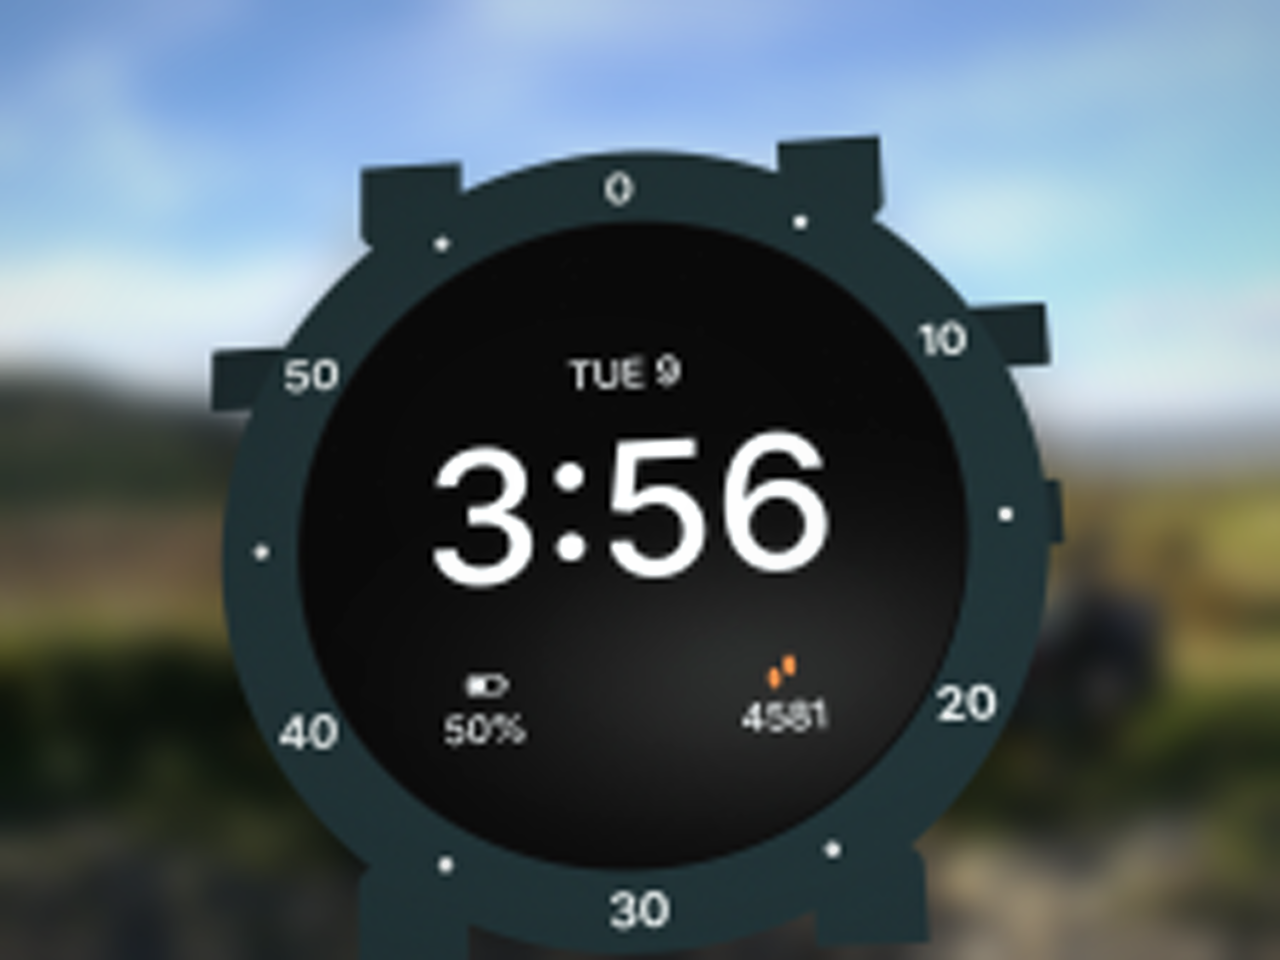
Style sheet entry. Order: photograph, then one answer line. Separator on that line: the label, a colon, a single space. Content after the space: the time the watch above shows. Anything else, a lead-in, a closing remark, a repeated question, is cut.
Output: 3:56
